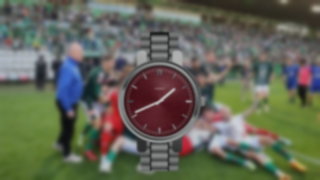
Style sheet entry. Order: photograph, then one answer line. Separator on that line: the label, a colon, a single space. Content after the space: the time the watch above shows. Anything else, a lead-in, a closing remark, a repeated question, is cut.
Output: 1:41
